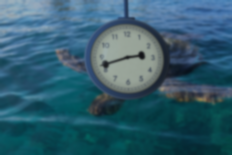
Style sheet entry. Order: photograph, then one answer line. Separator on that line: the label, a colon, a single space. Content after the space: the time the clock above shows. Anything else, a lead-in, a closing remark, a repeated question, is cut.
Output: 2:42
